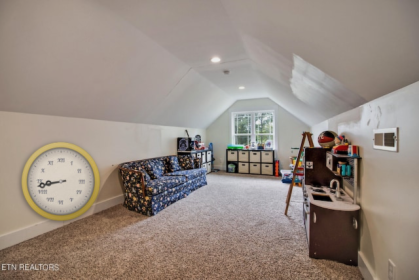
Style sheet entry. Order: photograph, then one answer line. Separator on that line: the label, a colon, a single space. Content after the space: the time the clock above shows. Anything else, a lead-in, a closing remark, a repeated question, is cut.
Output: 8:43
